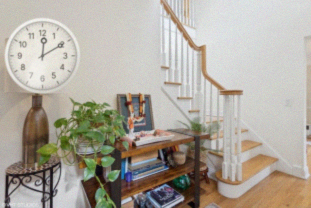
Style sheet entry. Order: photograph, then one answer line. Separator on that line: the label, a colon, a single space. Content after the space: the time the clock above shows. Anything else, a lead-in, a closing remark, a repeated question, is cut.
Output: 12:10
